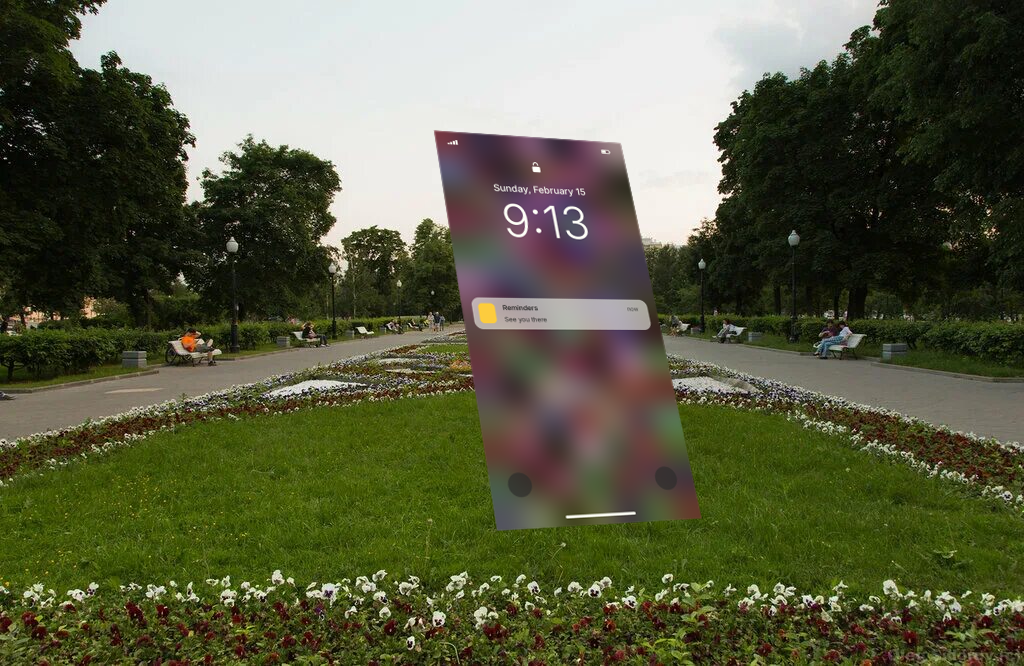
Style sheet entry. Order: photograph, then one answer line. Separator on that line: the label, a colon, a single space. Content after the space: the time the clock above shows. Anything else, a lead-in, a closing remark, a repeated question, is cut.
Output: 9:13
